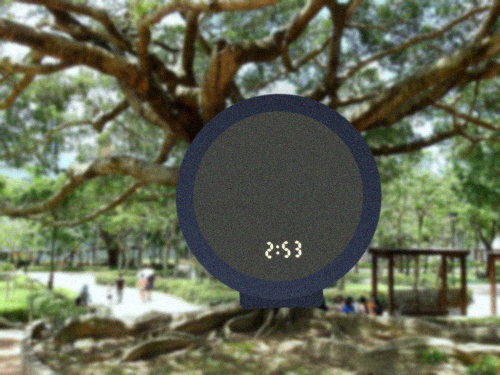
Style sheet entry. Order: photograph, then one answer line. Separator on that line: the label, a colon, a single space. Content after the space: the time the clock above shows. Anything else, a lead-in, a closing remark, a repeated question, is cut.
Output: 2:53
